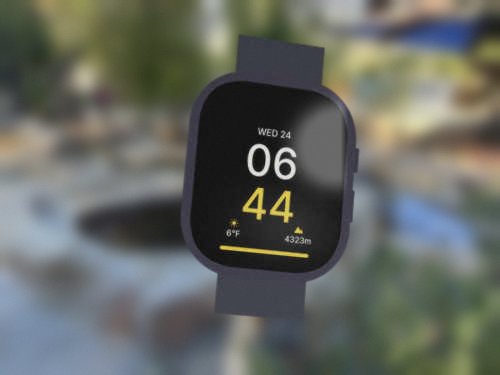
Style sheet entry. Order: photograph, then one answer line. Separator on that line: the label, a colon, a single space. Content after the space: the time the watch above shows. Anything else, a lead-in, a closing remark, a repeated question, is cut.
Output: 6:44
